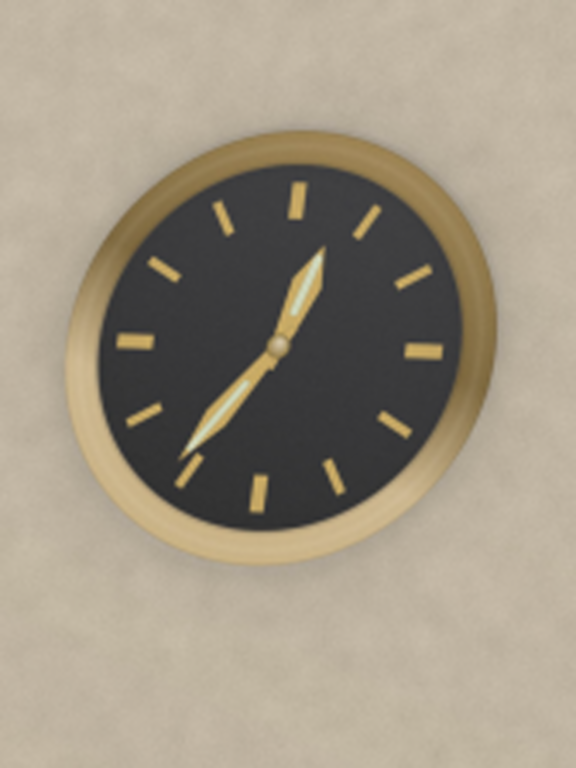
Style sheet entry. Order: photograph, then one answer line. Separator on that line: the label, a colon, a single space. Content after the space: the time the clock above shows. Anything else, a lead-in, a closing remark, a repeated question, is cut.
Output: 12:36
